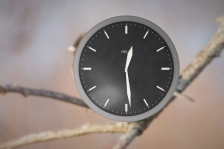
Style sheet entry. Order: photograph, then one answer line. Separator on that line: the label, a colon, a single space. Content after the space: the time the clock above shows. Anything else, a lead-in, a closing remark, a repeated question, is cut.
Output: 12:29
